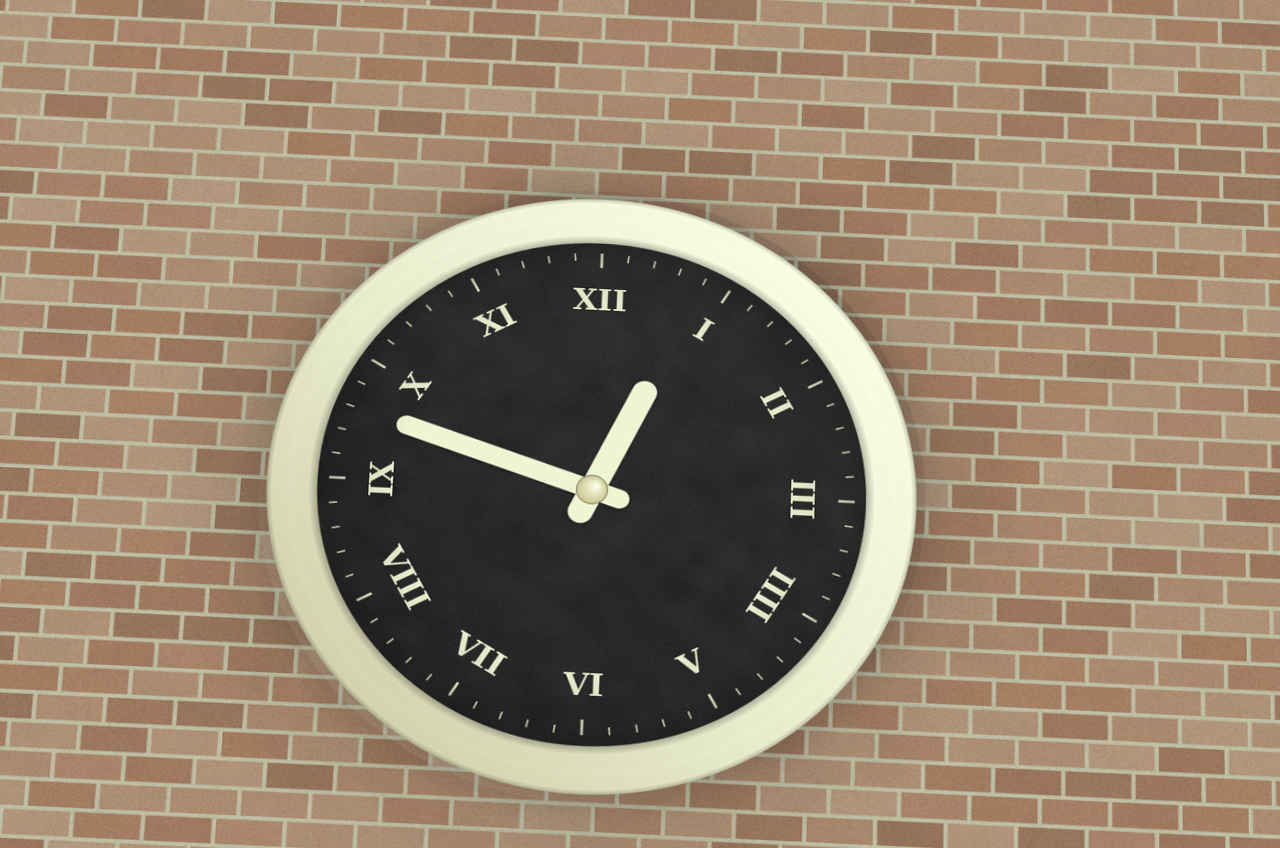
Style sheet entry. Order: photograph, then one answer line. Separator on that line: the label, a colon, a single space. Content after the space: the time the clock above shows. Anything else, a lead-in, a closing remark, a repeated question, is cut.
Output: 12:48
